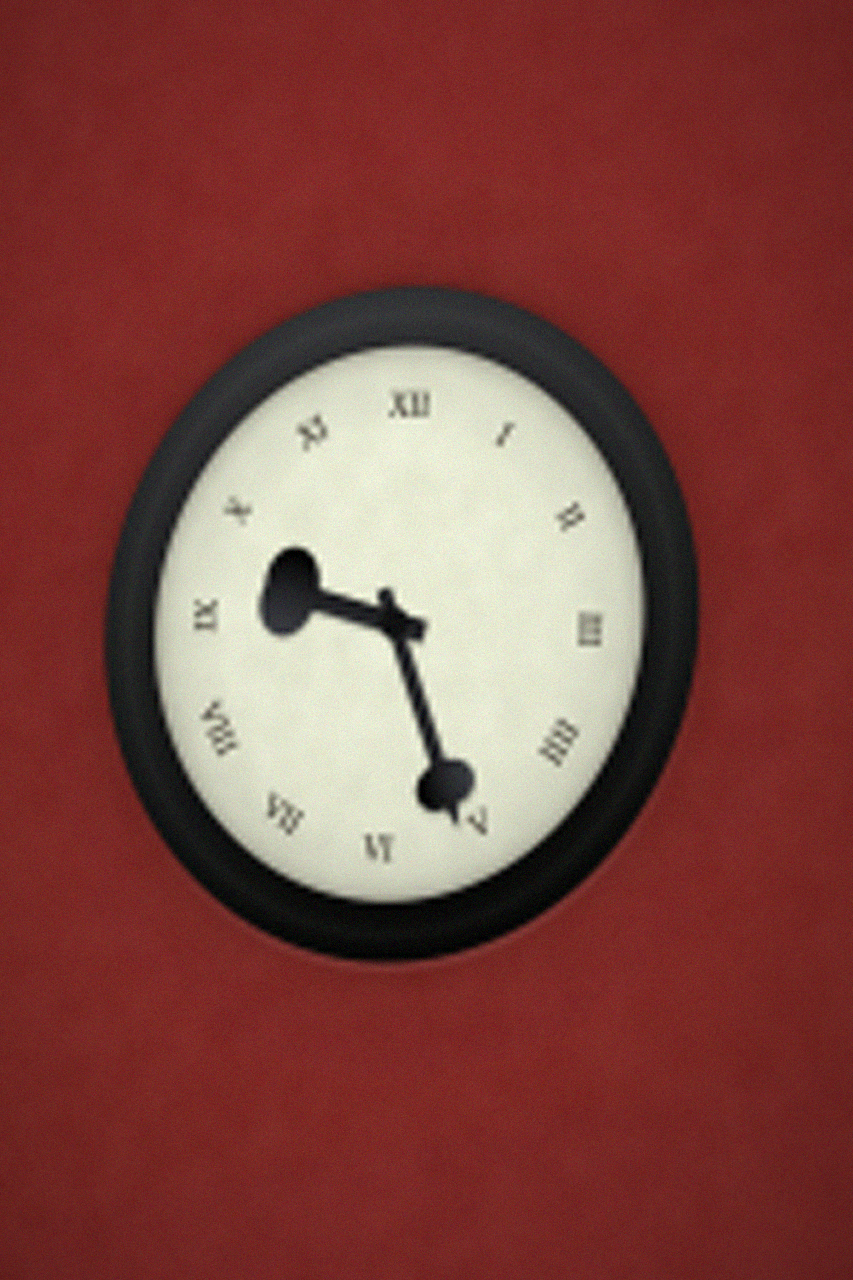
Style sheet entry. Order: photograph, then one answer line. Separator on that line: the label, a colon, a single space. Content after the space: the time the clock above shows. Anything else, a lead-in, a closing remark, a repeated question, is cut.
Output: 9:26
